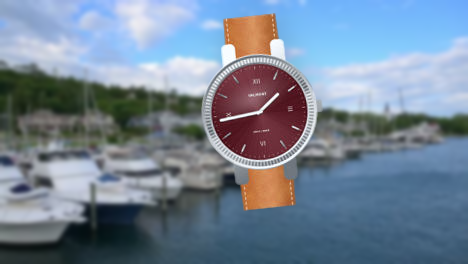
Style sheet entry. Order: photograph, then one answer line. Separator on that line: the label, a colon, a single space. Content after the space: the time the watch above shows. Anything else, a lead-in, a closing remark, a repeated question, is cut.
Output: 1:44
